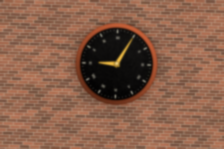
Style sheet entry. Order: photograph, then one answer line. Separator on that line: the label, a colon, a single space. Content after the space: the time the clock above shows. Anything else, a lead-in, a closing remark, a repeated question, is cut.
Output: 9:05
